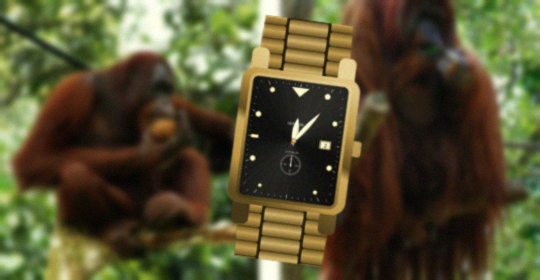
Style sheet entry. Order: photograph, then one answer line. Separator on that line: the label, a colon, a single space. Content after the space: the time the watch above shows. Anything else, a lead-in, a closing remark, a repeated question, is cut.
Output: 12:06
